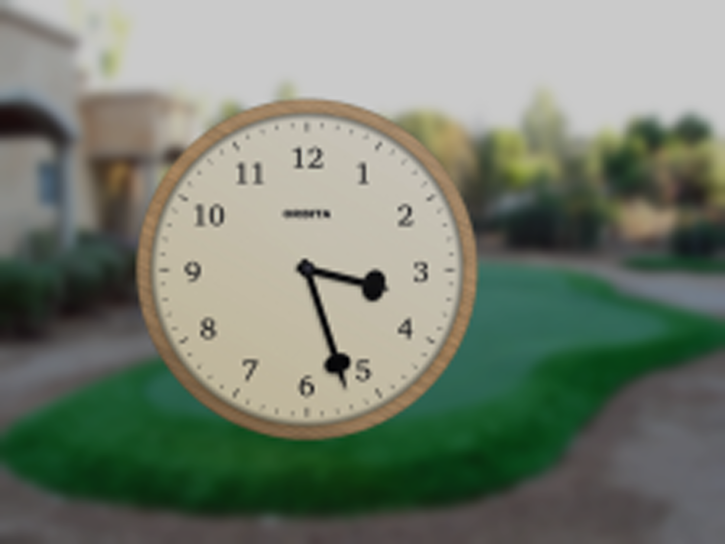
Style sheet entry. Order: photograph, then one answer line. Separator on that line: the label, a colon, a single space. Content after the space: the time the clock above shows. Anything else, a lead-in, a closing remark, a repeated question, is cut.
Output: 3:27
